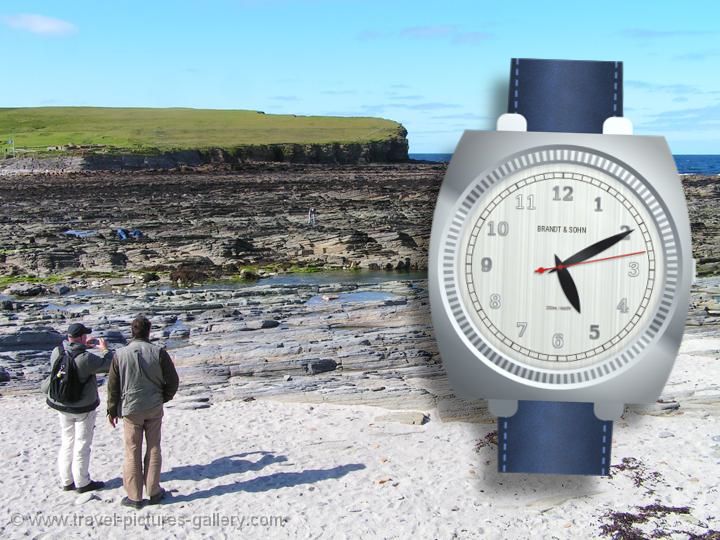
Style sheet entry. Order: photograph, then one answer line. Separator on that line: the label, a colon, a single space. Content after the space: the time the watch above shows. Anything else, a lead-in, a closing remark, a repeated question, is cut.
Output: 5:10:13
